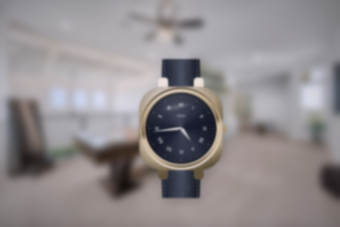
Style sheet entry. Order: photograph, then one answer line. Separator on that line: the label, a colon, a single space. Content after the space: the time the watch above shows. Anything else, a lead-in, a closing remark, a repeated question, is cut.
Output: 4:44
